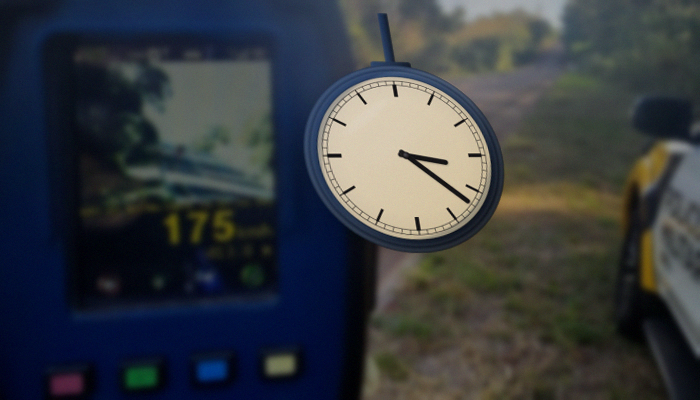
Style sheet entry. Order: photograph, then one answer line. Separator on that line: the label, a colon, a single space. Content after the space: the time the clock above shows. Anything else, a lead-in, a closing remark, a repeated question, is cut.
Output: 3:22
